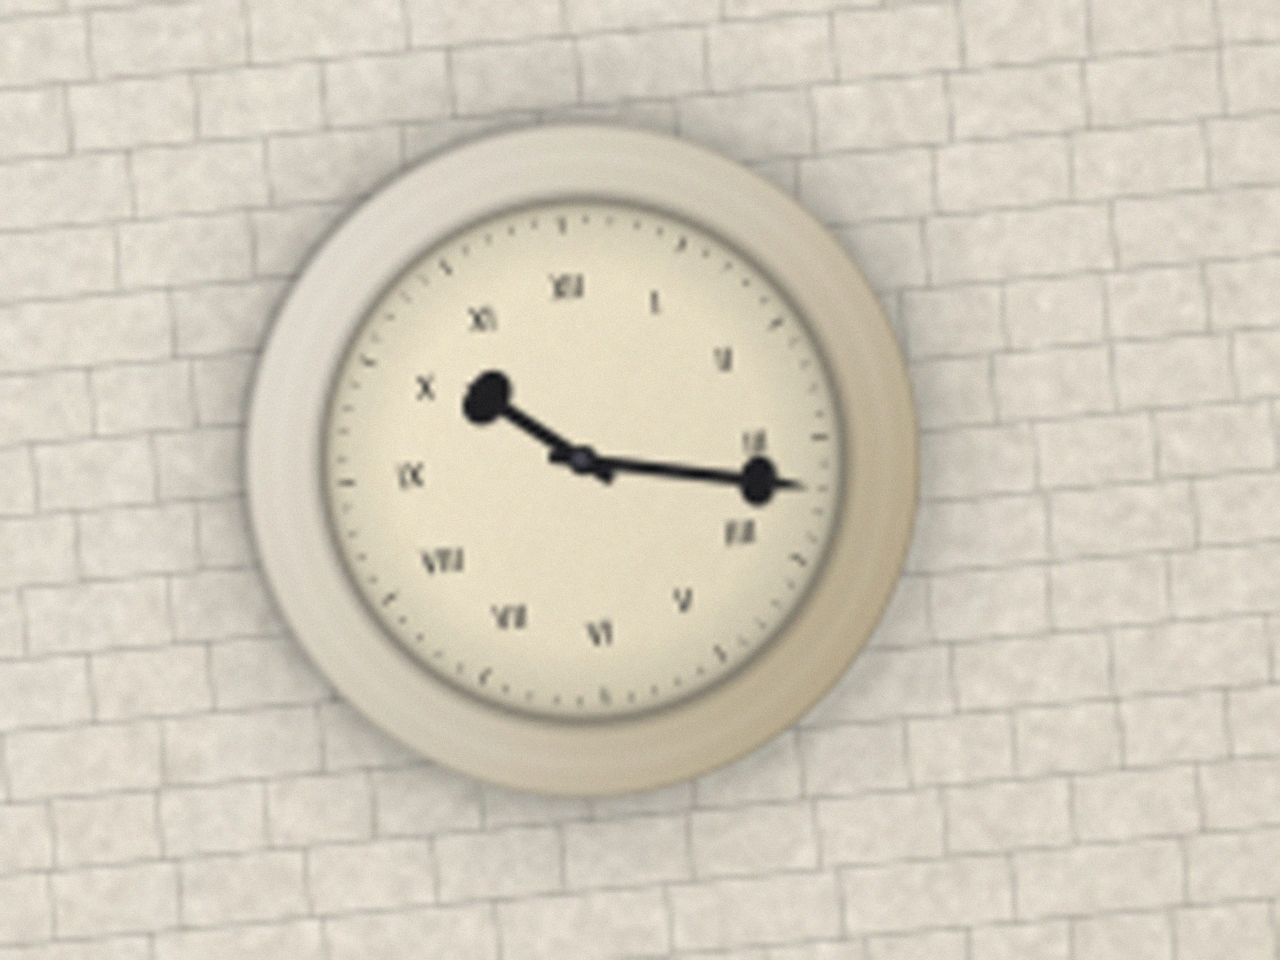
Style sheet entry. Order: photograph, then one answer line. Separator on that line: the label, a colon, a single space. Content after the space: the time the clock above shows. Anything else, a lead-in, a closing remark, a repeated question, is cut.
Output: 10:17
